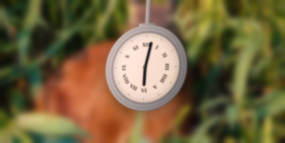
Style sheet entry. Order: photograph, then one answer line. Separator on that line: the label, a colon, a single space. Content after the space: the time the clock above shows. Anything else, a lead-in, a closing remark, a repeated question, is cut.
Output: 6:02
